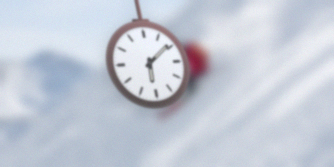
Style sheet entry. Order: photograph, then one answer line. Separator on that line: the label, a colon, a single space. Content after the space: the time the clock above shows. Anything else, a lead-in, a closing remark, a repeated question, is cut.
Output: 6:09
